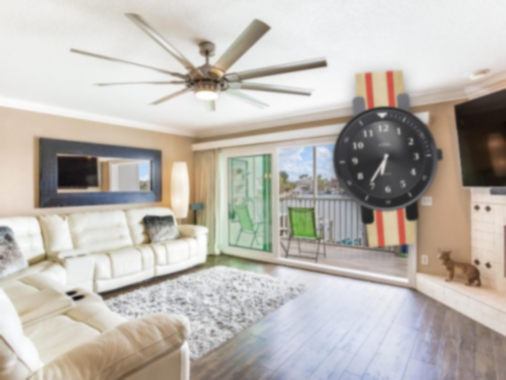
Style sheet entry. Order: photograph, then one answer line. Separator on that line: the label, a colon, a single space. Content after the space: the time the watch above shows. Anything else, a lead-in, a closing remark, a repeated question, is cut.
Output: 6:36
